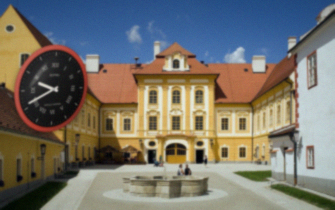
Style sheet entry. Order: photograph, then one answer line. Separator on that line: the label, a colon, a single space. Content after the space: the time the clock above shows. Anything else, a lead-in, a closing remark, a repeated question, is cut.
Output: 9:41
